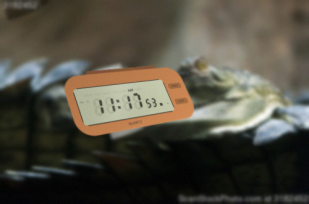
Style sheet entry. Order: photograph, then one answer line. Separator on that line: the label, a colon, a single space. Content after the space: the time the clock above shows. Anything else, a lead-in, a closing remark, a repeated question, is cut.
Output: 11:17:53
